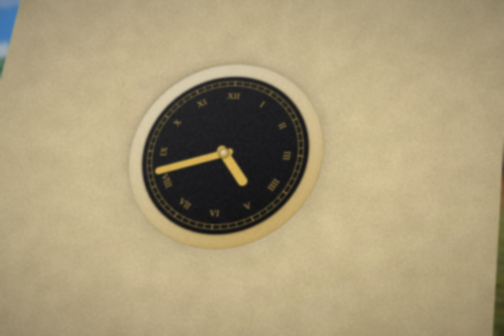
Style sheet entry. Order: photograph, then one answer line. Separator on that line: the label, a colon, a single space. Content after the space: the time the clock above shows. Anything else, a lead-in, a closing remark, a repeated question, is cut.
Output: 4:42
